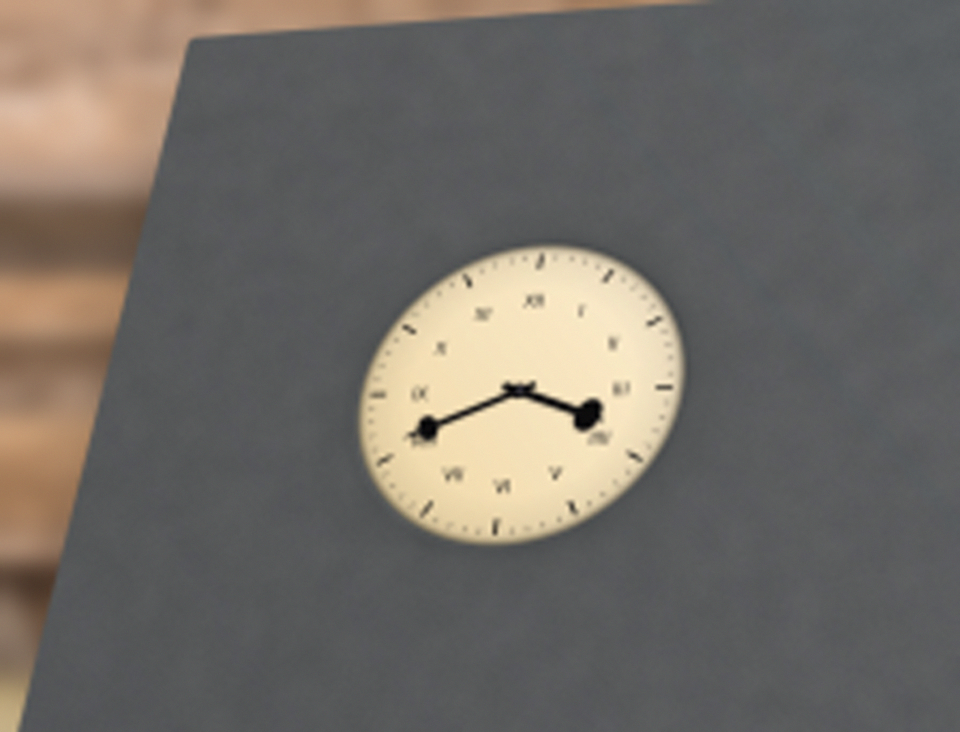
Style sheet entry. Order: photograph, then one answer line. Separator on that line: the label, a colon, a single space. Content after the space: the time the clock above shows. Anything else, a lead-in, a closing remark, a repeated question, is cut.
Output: 3:41
